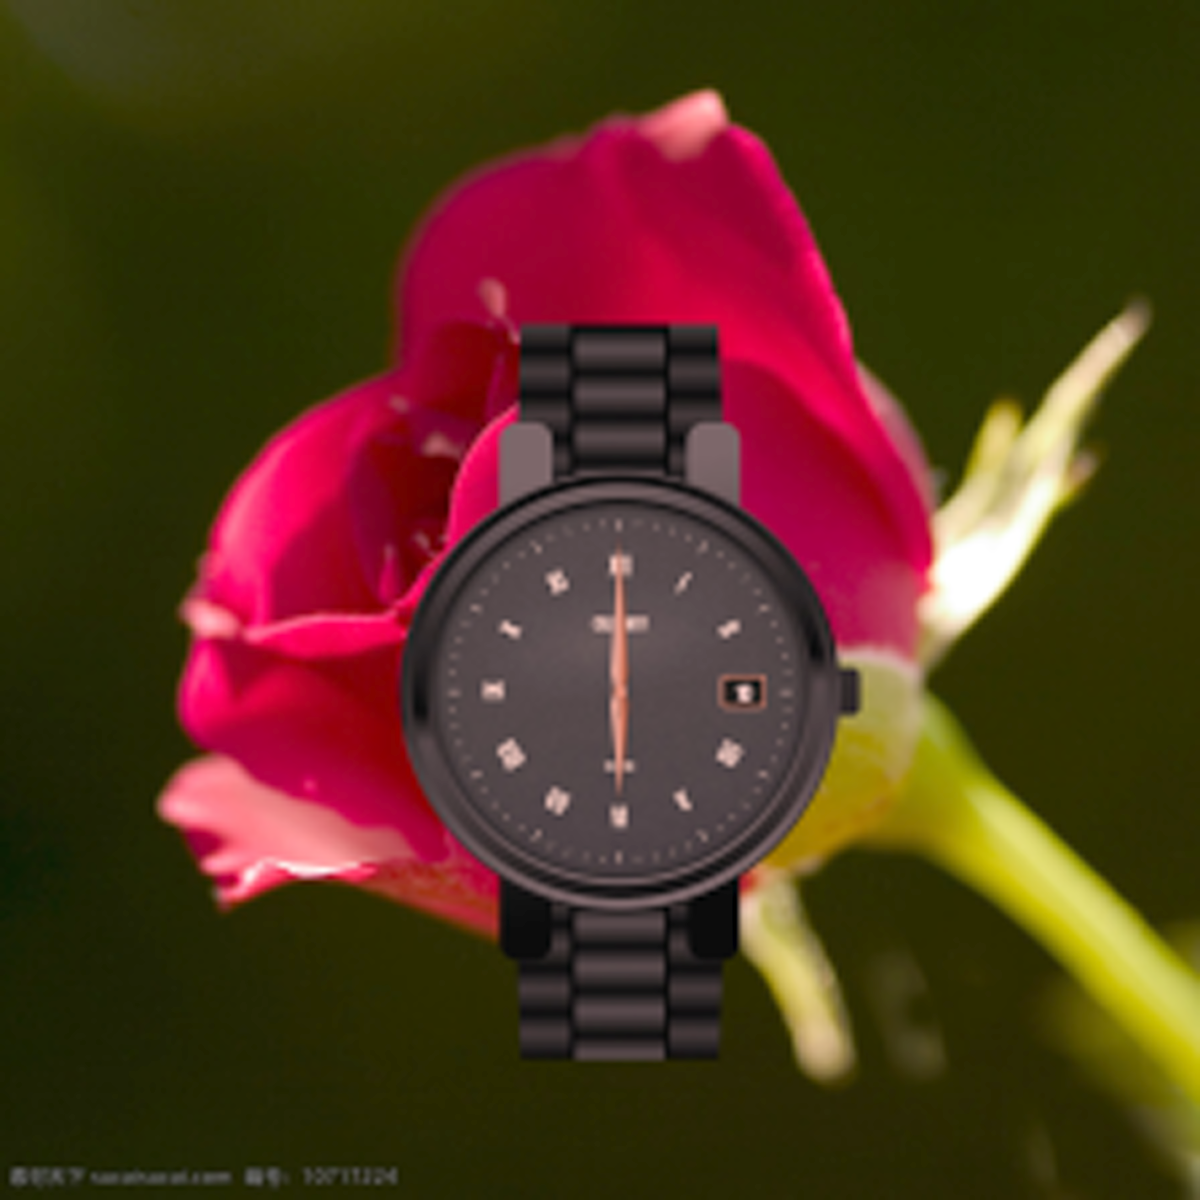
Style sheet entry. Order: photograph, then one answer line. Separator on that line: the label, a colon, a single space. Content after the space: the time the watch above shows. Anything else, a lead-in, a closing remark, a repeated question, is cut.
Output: 6:00
